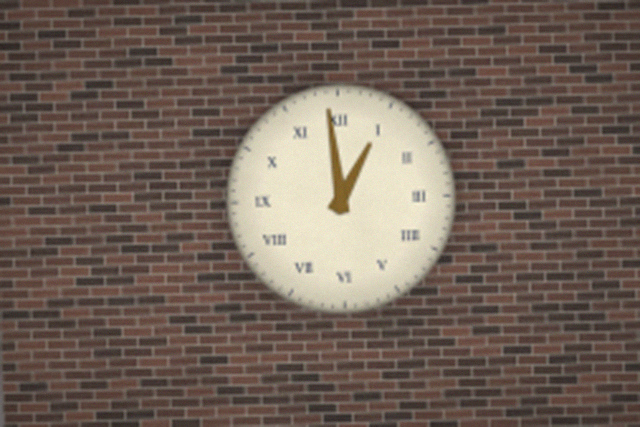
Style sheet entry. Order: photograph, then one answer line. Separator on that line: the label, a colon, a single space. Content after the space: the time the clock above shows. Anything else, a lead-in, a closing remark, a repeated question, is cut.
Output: 12:59
